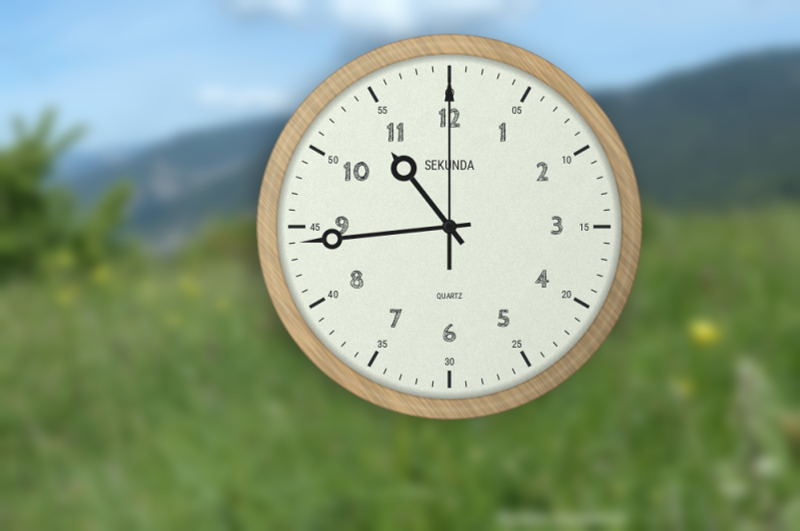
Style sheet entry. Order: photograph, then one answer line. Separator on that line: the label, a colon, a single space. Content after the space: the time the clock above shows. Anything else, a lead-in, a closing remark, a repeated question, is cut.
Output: 10:44:00
